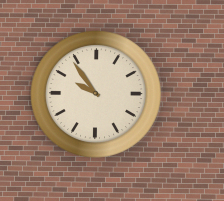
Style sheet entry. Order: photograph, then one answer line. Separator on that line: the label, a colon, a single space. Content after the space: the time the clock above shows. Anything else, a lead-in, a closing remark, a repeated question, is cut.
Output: 9:54
